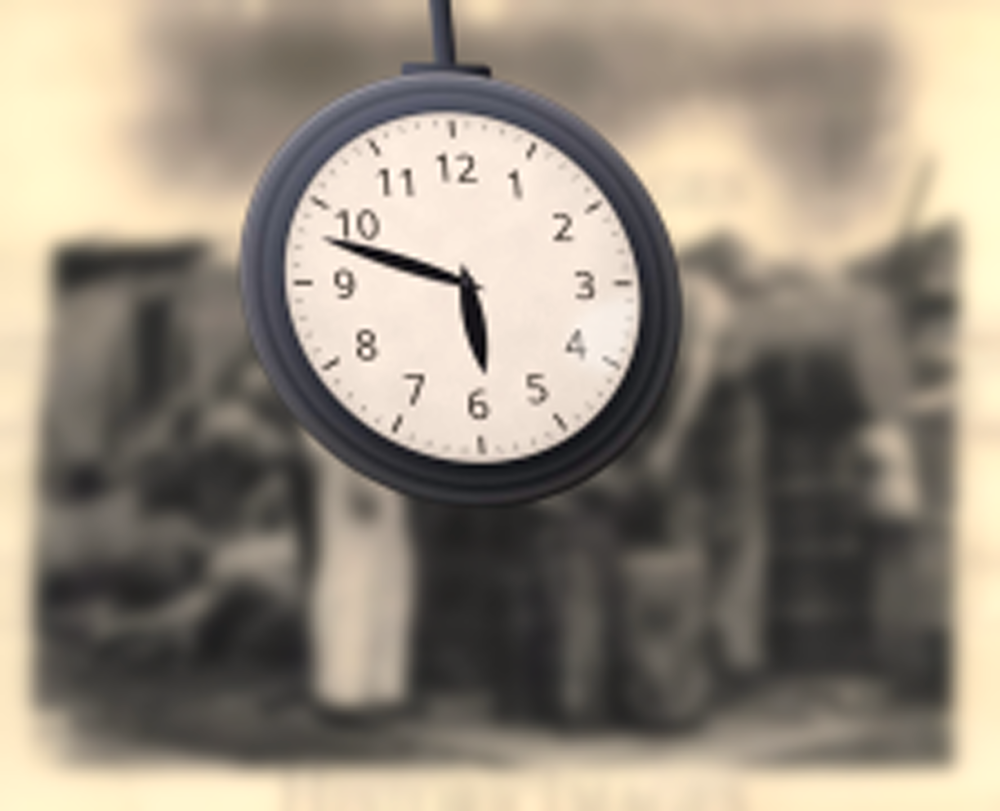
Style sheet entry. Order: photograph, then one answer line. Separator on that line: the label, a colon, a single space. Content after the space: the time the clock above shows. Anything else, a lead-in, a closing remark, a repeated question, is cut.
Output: 5:48
